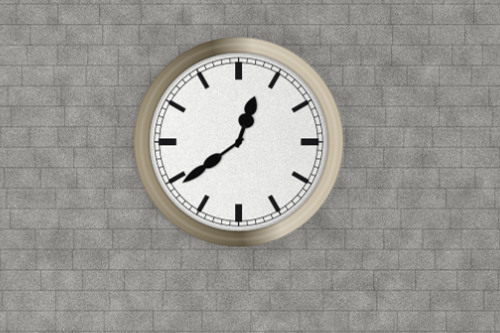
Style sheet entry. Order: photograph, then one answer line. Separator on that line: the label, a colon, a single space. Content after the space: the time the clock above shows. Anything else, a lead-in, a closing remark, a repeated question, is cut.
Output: 12:39
